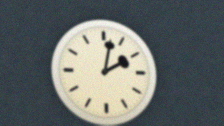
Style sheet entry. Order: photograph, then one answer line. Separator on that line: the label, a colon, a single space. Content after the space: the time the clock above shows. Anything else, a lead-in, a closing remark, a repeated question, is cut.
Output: 2:02
